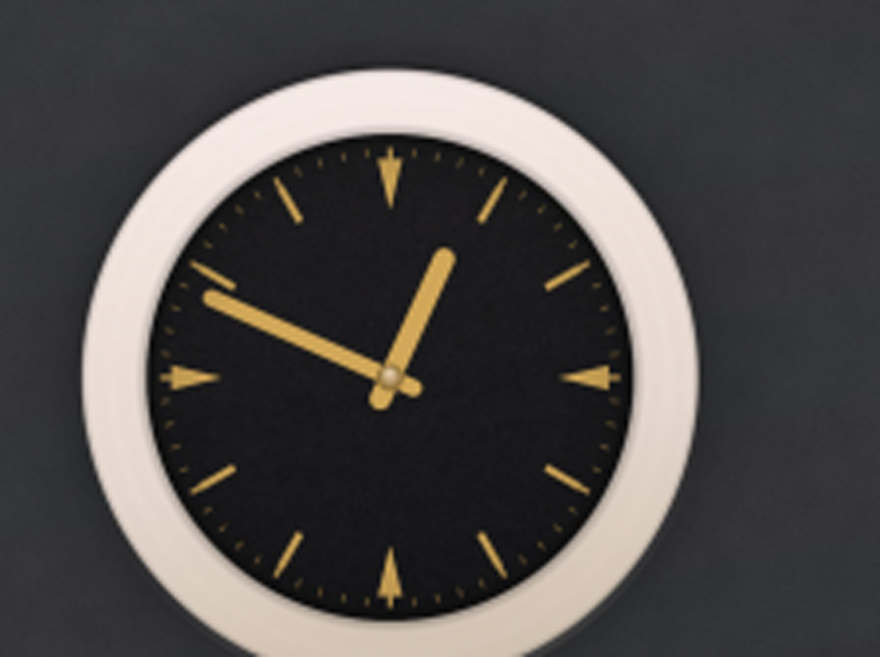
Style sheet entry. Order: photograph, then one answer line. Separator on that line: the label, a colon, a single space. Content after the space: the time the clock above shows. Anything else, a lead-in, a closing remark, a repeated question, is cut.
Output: 12:49
